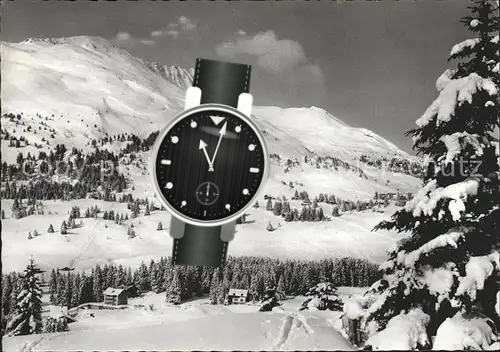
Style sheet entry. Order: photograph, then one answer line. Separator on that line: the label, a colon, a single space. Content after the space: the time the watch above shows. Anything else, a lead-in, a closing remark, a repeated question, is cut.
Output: 11:02
